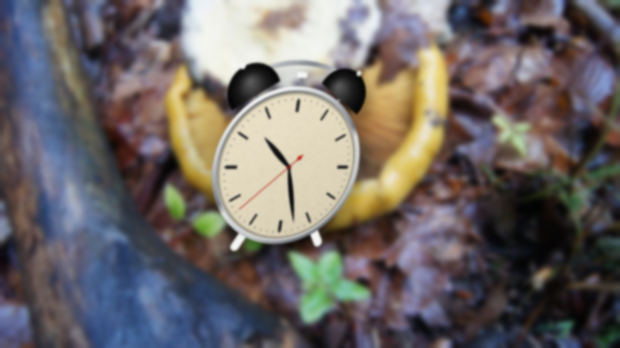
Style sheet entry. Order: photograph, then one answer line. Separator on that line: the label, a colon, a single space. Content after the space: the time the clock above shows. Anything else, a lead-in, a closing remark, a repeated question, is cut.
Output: 10:27:38
